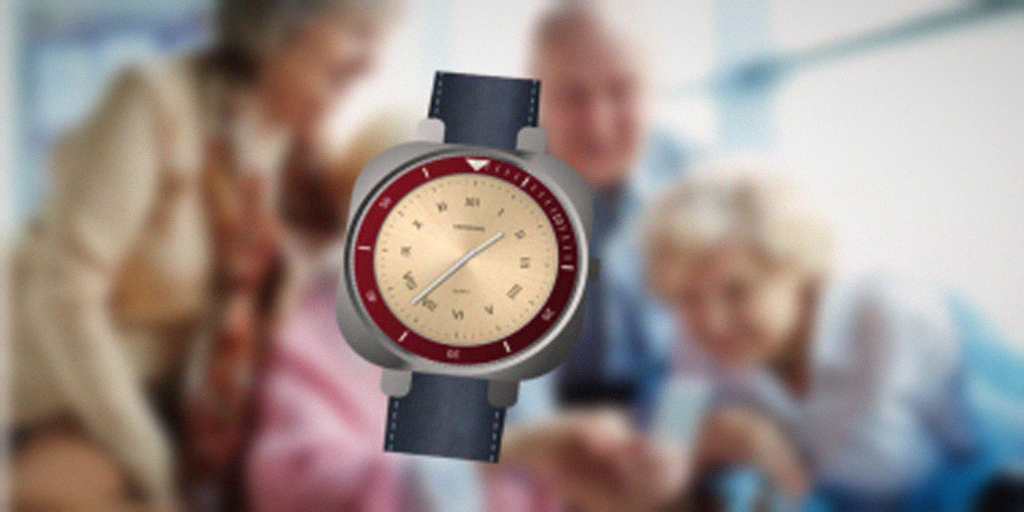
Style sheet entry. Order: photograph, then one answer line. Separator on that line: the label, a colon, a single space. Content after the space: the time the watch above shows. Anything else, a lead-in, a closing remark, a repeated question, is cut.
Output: 1:37
